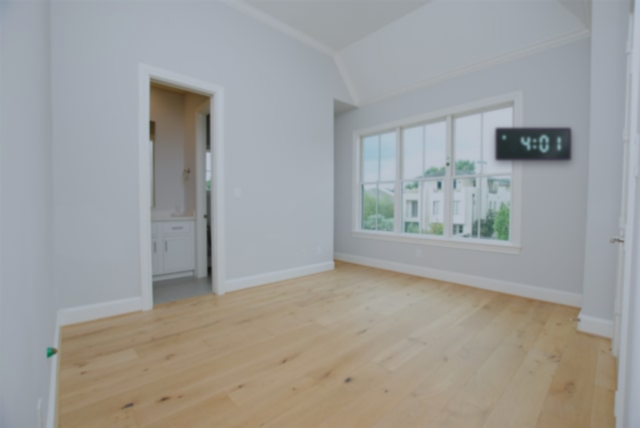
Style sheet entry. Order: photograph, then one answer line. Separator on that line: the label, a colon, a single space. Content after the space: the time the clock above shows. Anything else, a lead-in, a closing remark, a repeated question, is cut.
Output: 4:01
